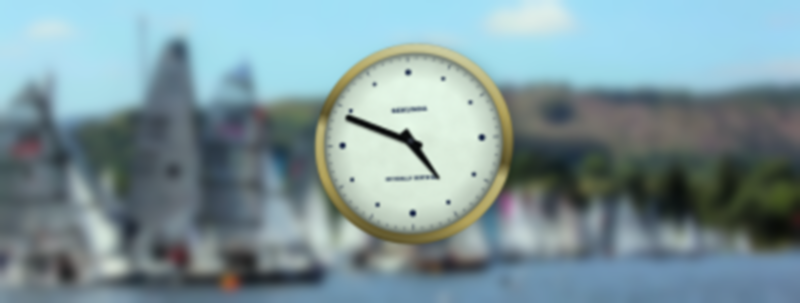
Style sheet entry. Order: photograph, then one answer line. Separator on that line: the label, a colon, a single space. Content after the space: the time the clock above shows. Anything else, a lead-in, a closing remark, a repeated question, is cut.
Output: 4:49
